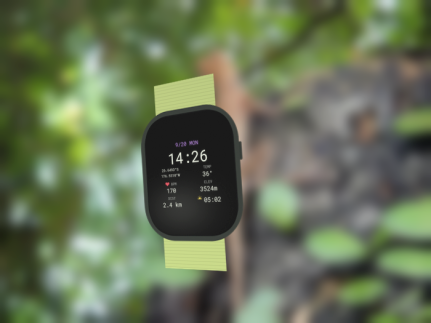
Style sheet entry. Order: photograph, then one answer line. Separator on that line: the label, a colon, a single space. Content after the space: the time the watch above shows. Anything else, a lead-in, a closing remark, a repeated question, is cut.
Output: 14:26
